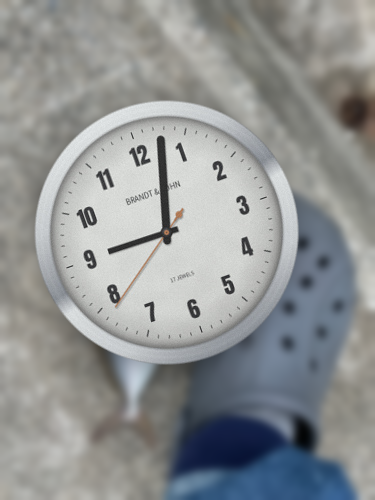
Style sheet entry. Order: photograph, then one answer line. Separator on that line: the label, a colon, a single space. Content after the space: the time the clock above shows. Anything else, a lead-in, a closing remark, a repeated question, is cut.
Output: 9:02:39
